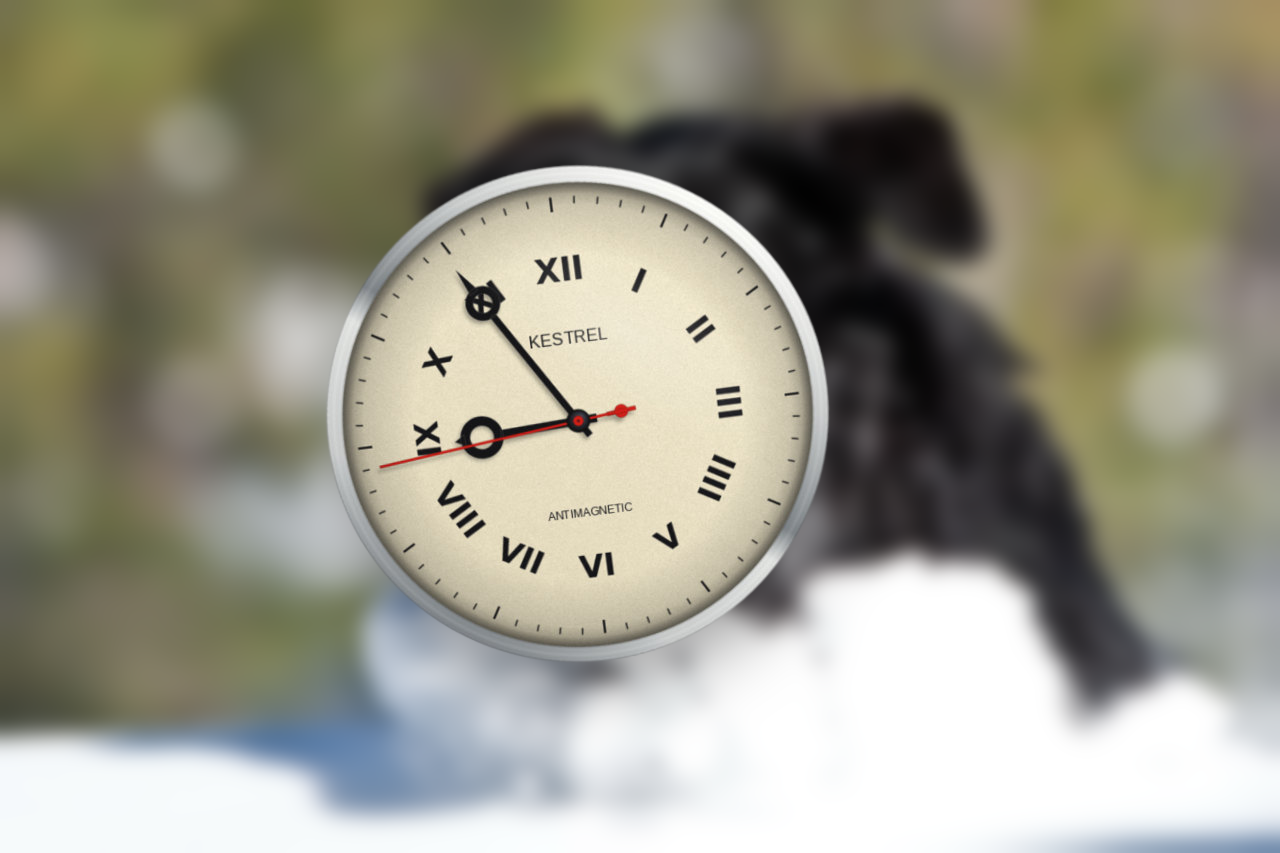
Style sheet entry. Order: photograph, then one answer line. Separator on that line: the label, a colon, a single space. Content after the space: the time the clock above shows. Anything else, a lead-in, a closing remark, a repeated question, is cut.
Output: 8:54:44
